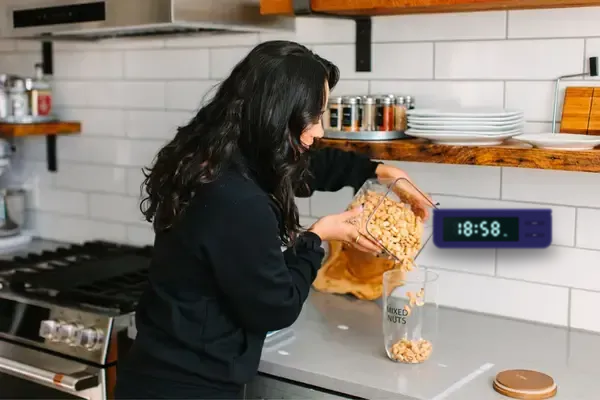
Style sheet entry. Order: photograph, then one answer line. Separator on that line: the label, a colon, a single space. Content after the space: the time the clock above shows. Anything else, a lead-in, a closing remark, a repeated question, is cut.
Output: 18:58
